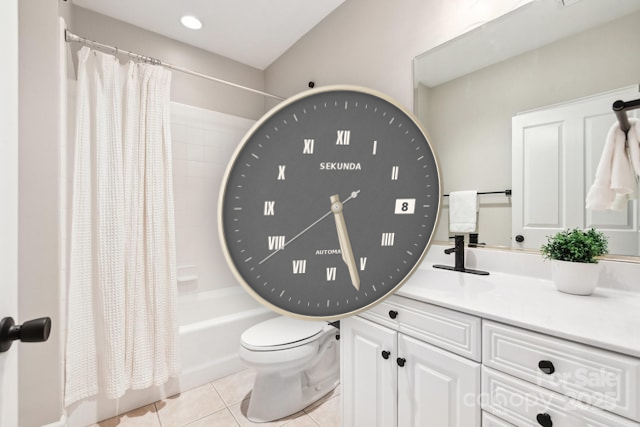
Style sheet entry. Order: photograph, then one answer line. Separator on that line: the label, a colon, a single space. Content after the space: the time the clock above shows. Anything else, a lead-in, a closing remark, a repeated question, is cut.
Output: 5:26:39
